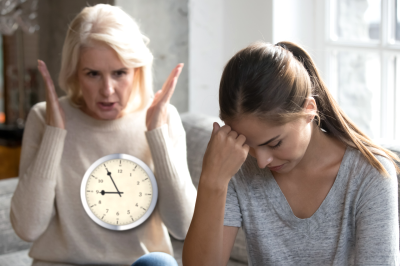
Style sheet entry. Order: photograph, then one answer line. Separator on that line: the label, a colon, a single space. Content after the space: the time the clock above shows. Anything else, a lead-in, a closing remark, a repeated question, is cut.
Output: 8:55
